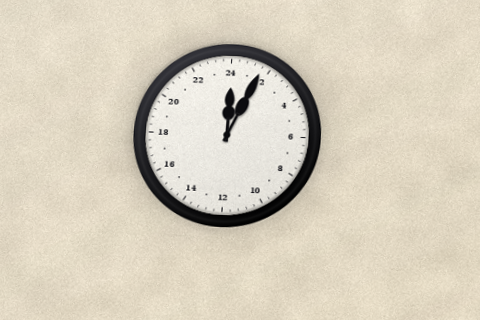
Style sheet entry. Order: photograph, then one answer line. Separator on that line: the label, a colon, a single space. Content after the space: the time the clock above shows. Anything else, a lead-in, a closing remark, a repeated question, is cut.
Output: 0:04
